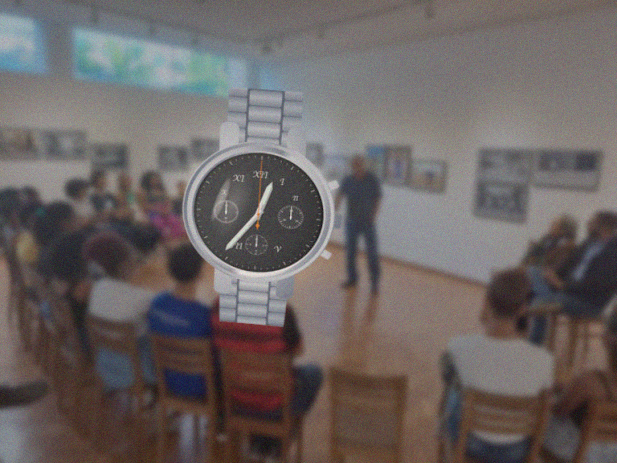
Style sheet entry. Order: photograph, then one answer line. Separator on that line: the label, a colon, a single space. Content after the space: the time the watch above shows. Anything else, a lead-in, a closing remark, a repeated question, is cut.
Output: 12:36
